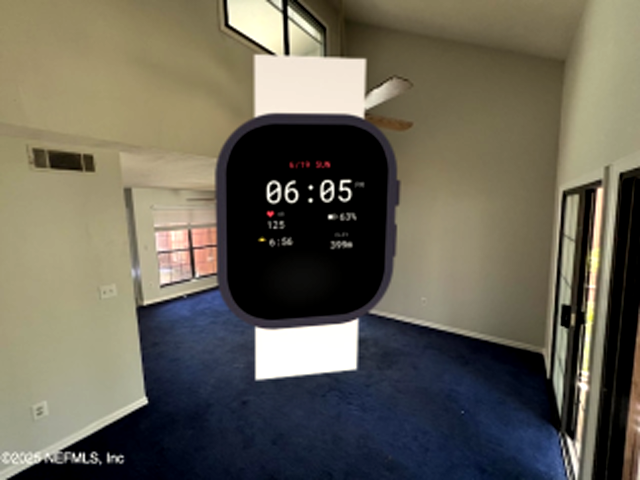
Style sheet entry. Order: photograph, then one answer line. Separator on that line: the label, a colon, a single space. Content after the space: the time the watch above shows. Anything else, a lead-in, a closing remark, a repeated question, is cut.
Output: 6:05
